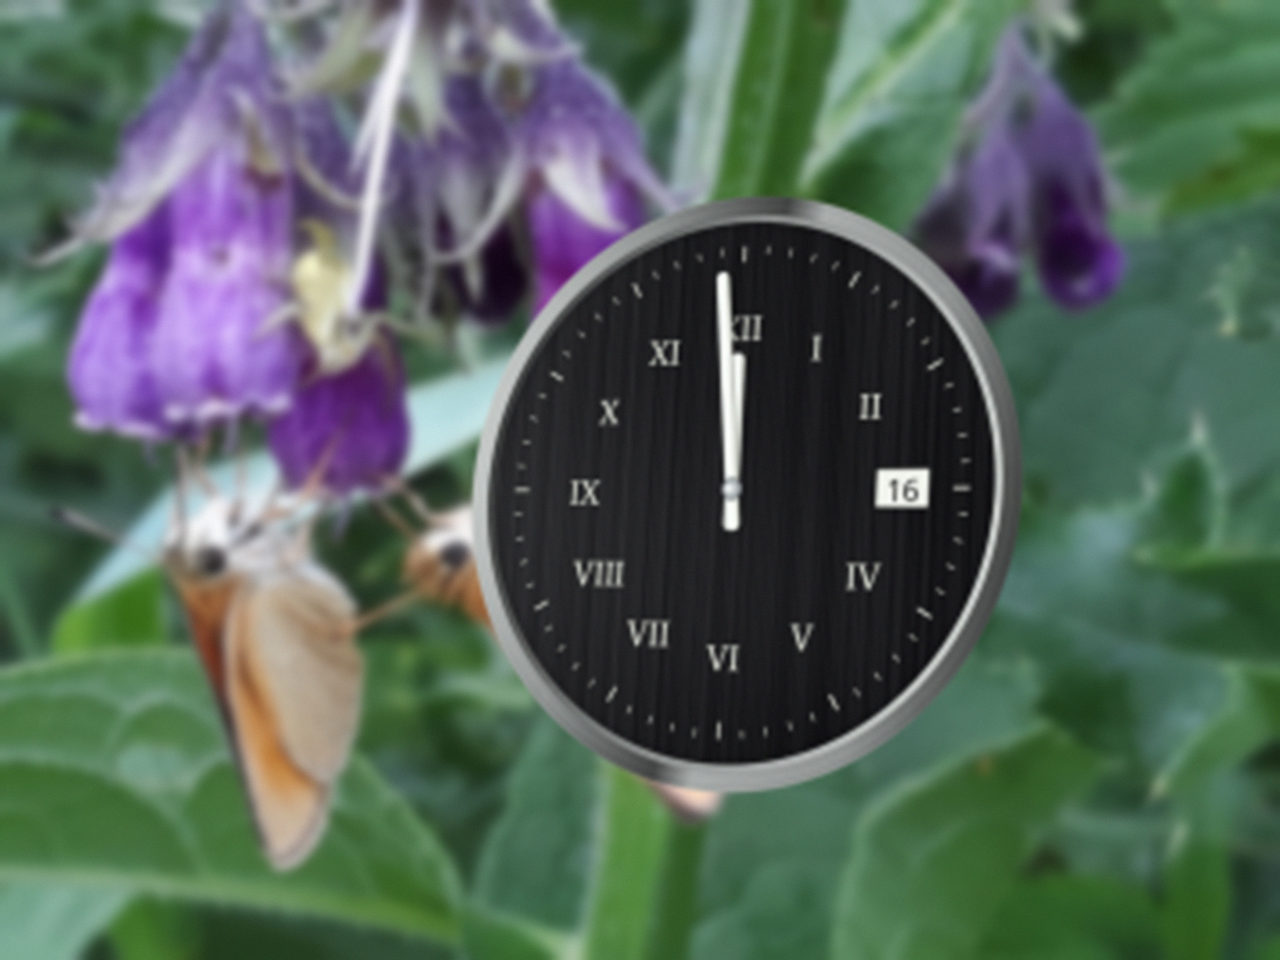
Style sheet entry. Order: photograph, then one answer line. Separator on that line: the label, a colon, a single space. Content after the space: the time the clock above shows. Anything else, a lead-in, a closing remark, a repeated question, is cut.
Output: 11:59
